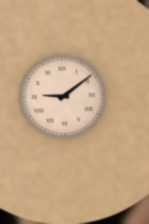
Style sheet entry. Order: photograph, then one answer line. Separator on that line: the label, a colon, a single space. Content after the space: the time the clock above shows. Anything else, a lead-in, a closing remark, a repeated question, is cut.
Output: 9:09
